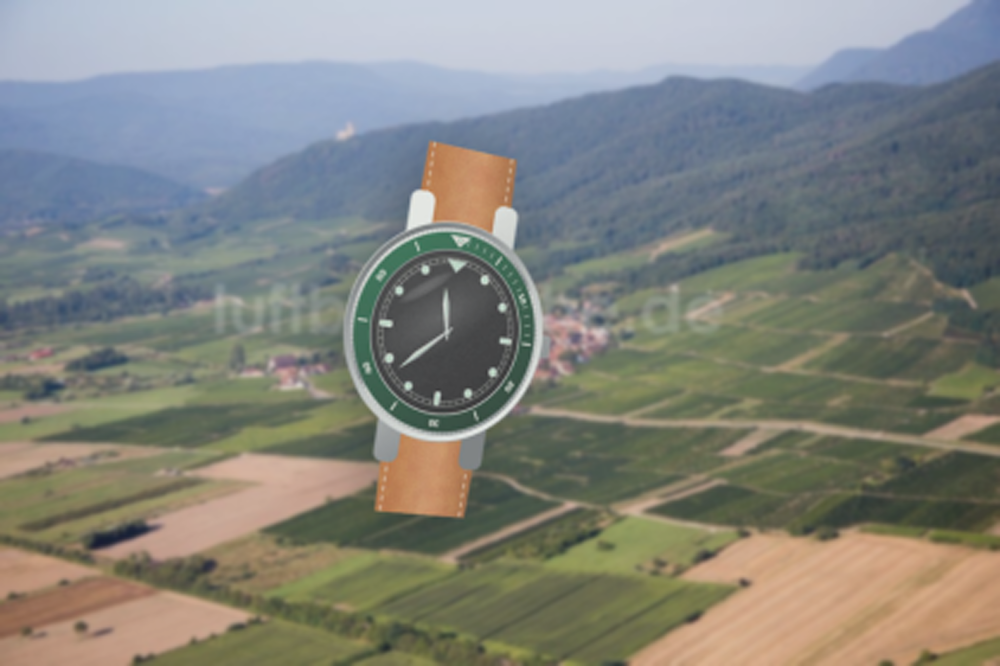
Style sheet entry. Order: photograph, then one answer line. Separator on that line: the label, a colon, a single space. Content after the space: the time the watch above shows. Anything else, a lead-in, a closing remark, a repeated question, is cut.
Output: 11:38
